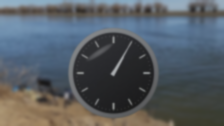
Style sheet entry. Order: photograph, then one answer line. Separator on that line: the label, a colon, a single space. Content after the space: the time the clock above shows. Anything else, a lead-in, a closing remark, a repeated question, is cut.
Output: 1:05
